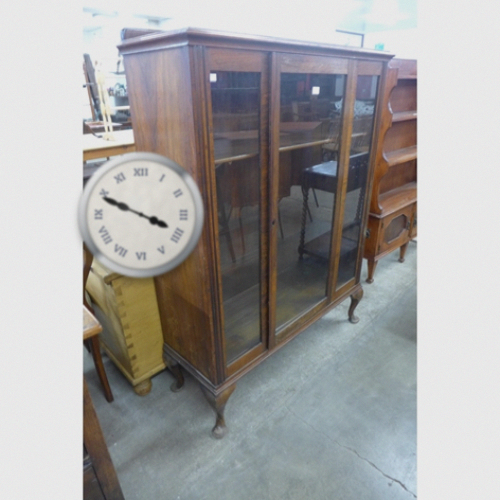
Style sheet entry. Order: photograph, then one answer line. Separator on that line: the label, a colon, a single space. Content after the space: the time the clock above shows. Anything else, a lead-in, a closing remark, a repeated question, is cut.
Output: 3:49
